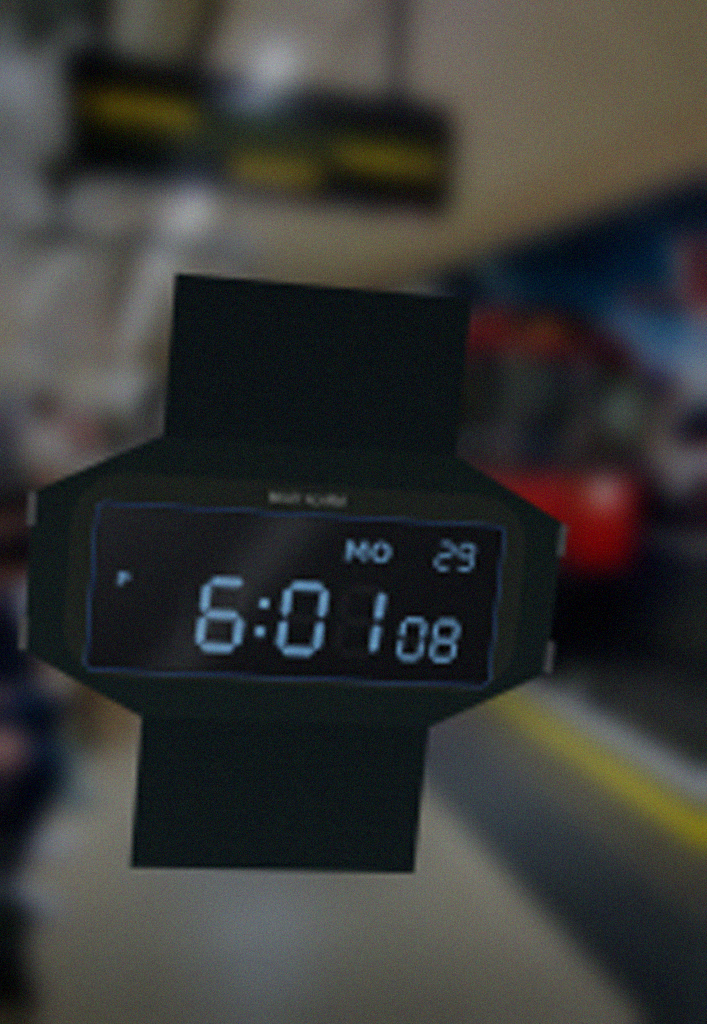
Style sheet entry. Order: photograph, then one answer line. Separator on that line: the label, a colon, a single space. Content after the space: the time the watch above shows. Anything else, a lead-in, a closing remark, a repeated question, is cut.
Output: 6:01:08
